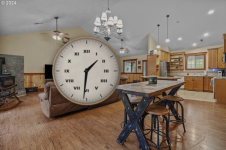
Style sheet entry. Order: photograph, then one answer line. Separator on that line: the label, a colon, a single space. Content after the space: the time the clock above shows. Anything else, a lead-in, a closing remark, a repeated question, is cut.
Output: 1:31
